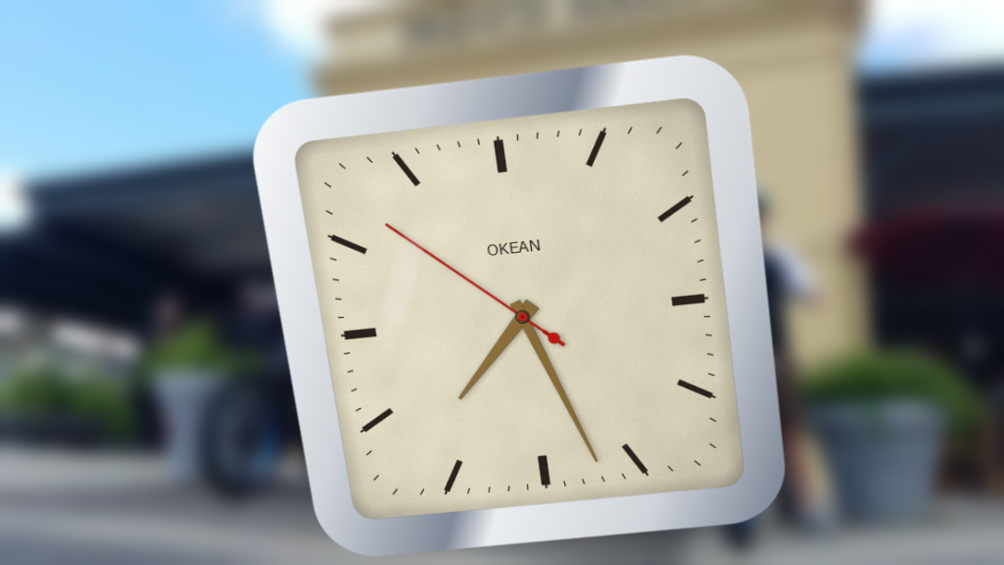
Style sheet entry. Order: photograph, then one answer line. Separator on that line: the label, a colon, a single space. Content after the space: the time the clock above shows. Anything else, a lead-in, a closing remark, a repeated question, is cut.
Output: 7:26:52
